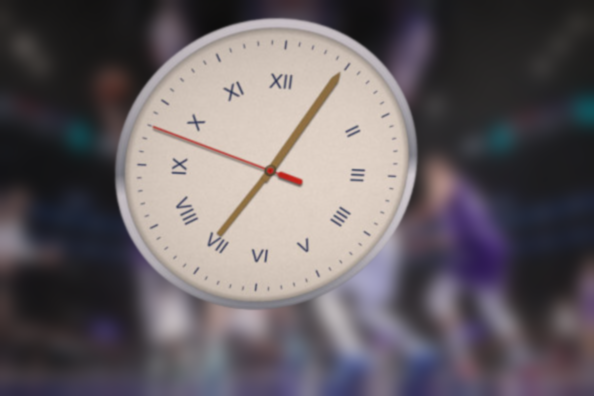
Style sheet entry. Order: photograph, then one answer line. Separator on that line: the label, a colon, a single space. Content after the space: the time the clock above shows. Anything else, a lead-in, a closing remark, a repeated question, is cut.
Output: 7:04:48
